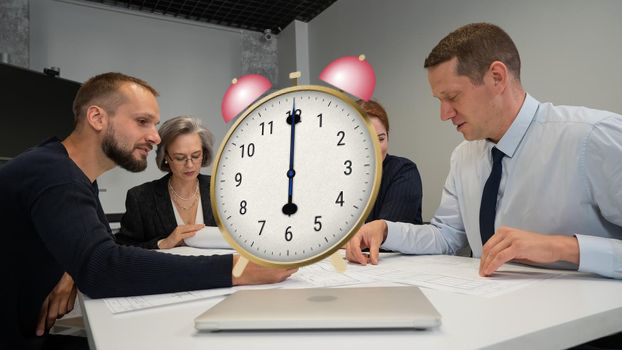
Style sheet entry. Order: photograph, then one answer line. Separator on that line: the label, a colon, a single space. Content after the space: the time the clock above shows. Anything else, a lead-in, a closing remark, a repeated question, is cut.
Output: 6:00:00
